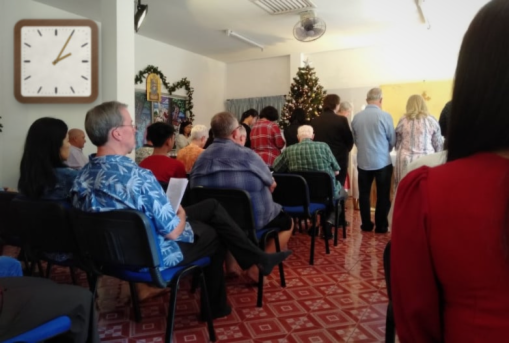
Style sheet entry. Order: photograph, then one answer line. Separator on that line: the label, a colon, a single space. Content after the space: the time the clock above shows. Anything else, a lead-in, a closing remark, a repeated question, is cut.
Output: 2:05
